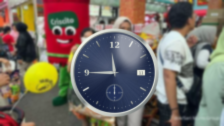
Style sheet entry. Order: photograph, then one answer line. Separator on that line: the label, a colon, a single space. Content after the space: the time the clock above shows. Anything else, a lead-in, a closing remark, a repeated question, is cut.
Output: 11:45
